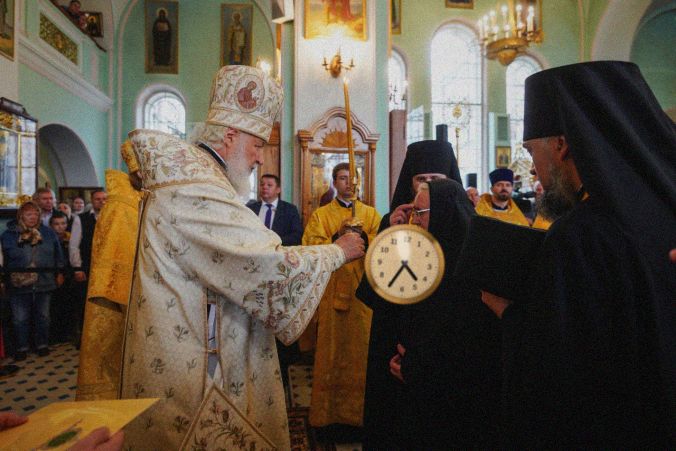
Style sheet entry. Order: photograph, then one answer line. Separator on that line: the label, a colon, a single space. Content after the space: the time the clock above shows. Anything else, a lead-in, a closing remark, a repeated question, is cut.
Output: 4:35
